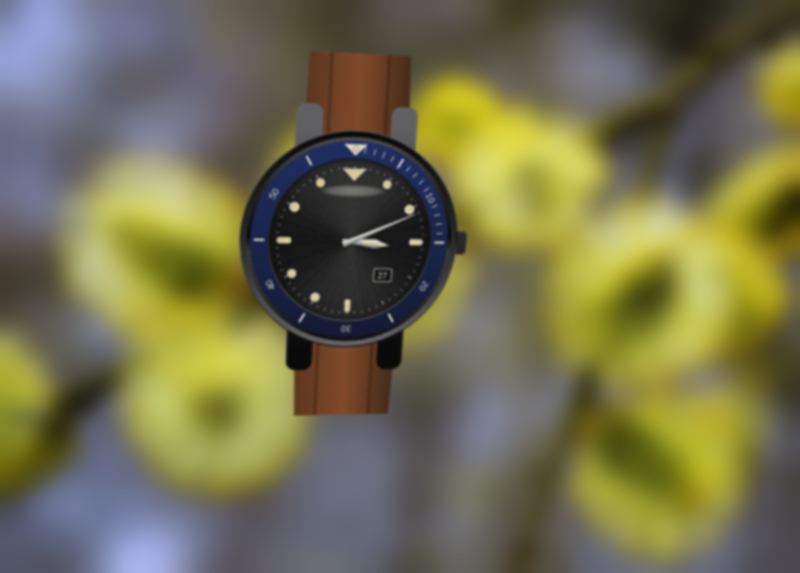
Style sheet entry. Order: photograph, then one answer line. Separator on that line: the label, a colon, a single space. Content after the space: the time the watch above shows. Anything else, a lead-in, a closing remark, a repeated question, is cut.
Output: 3:11
